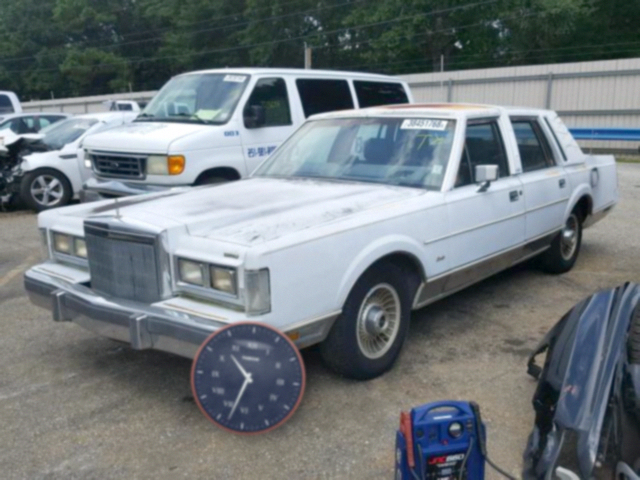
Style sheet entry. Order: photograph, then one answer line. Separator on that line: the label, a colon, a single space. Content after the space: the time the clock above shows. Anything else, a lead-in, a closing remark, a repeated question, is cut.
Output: 10:33
